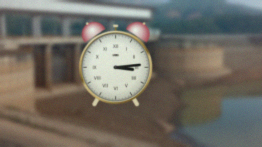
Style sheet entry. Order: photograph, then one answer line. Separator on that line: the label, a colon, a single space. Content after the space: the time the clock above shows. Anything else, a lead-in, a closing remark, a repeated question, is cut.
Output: 3:14
